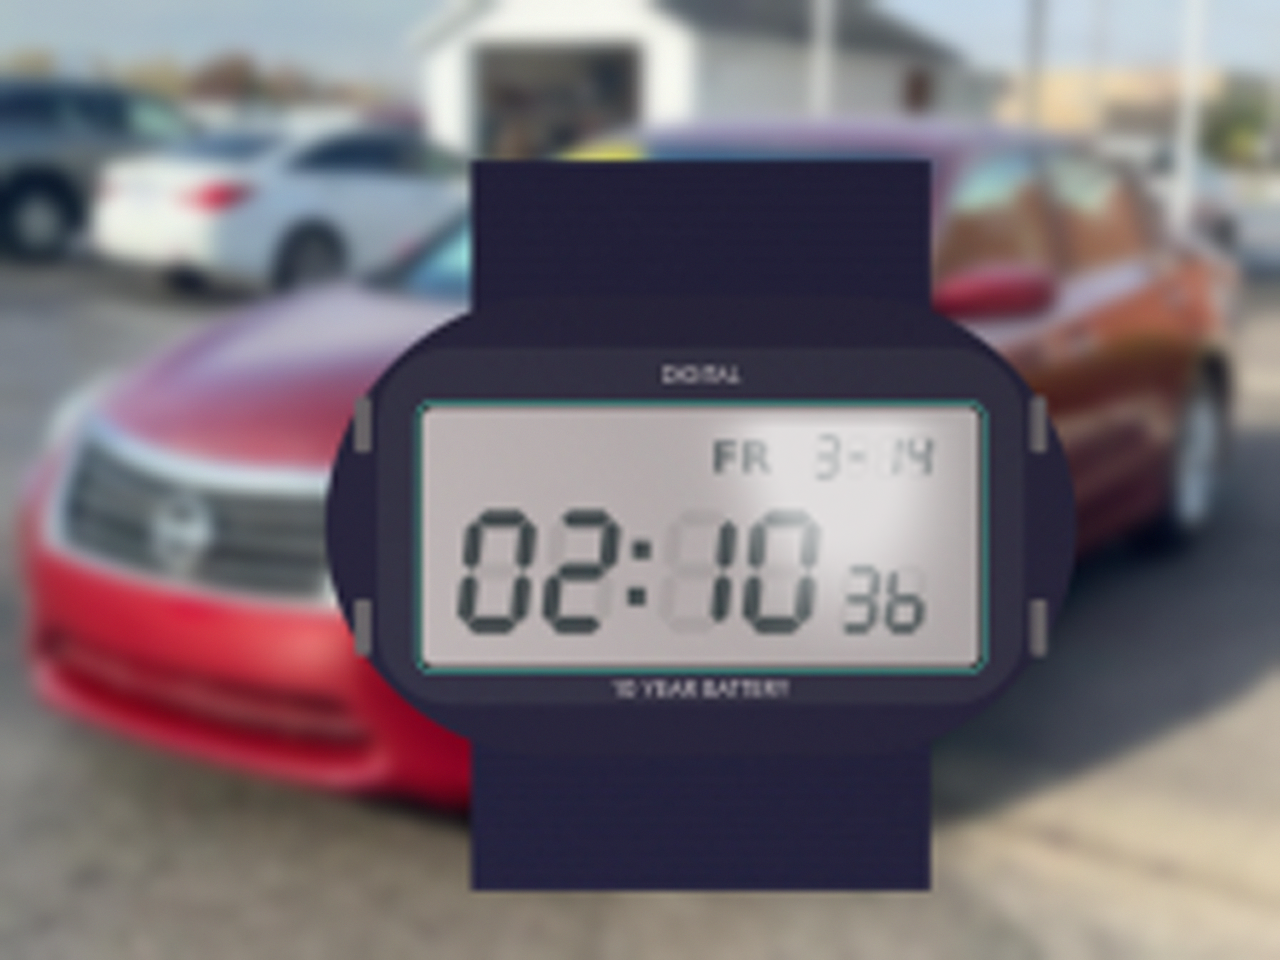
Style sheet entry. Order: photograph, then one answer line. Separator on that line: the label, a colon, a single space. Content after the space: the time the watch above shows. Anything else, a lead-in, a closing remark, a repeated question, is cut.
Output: 2:10:36
